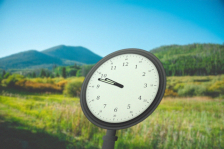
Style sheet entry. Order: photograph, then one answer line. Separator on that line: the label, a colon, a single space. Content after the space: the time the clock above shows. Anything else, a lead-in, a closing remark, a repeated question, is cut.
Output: 9:48
